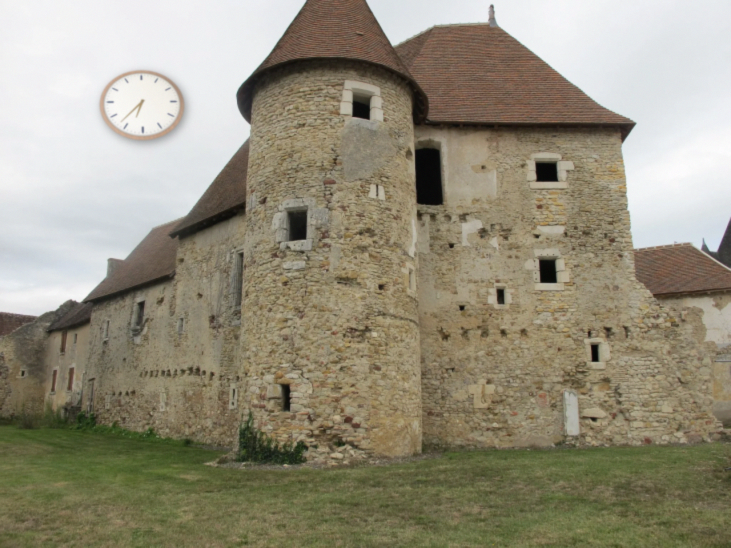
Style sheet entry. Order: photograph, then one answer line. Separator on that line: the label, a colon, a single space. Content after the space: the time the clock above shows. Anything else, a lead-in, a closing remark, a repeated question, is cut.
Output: 6:37
